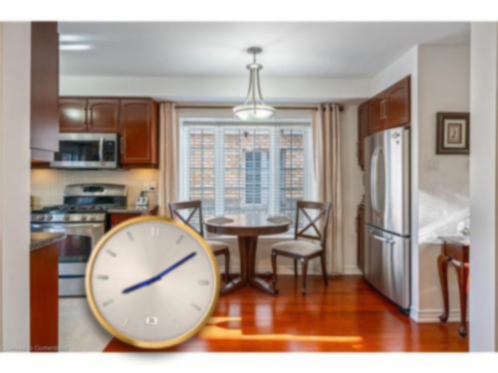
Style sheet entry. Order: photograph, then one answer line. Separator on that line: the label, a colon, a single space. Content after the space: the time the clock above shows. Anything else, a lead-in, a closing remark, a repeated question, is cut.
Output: 8:09
